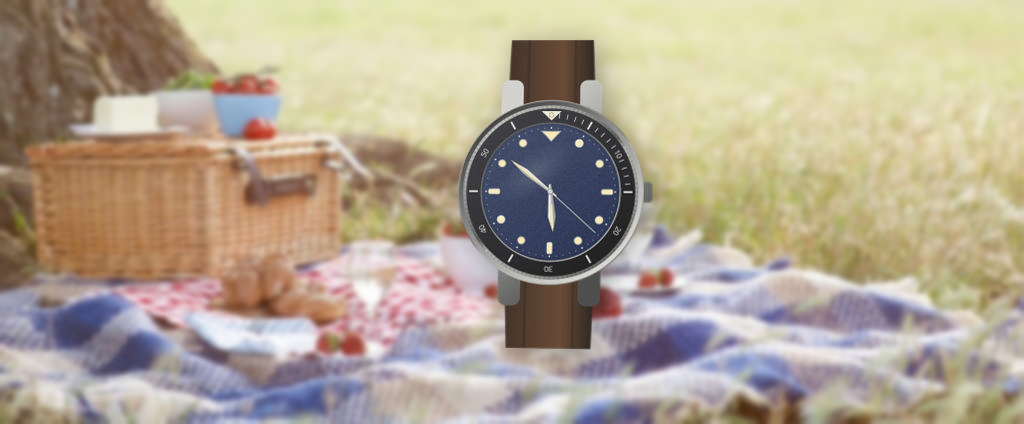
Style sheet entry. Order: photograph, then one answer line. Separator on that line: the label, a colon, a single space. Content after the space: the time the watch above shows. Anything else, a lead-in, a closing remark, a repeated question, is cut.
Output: 5:51:22
